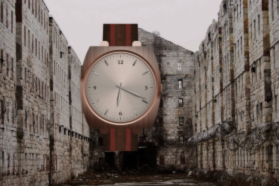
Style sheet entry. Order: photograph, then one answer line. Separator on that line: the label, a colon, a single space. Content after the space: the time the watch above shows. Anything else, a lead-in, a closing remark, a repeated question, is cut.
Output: 6:19
